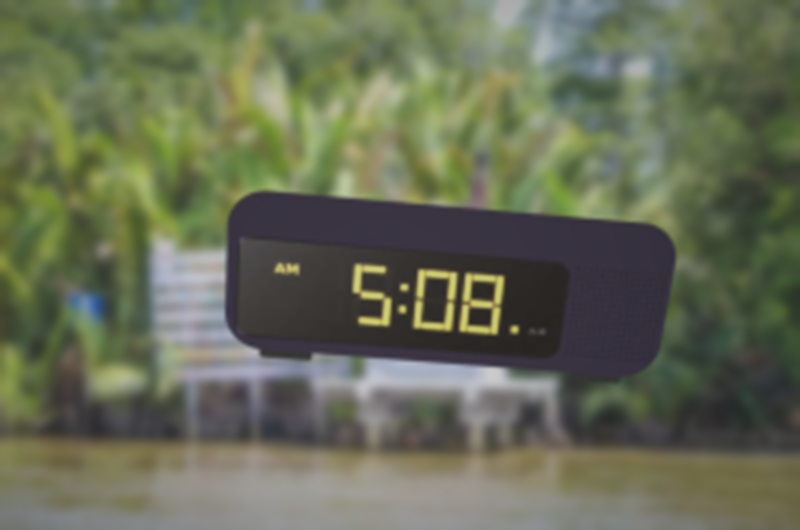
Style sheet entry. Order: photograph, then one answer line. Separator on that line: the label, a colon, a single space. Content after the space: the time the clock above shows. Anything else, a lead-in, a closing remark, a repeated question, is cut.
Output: 5:08
